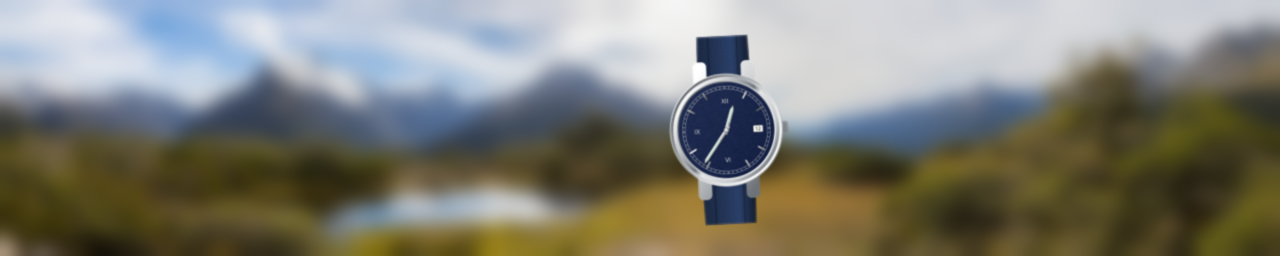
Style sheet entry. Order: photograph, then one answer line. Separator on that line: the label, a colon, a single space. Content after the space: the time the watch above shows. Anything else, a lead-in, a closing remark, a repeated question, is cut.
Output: 12:36
